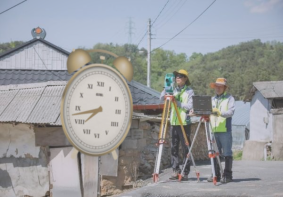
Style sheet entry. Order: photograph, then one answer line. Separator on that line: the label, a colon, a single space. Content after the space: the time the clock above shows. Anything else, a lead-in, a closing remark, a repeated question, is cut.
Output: 7:43
